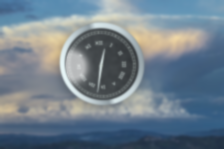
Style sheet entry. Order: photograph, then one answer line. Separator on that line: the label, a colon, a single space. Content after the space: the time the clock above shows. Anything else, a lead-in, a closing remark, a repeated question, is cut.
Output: 12:32
